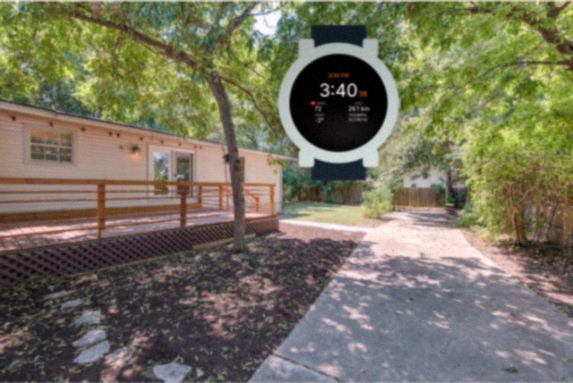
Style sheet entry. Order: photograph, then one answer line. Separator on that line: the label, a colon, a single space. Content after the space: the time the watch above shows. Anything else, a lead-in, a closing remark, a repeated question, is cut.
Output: 3:40
